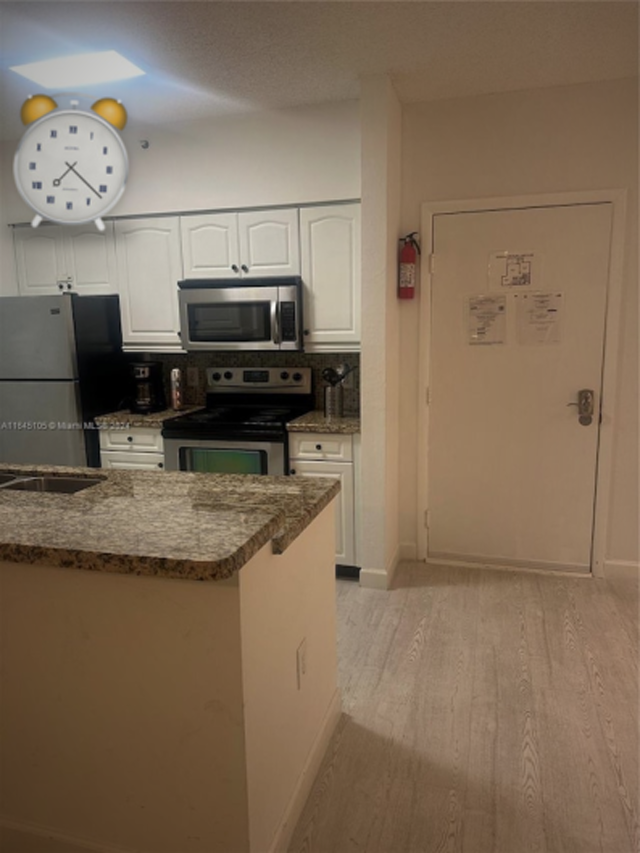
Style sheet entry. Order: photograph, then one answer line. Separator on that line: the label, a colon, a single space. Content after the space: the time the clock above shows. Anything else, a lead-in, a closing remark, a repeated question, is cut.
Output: 7:22
